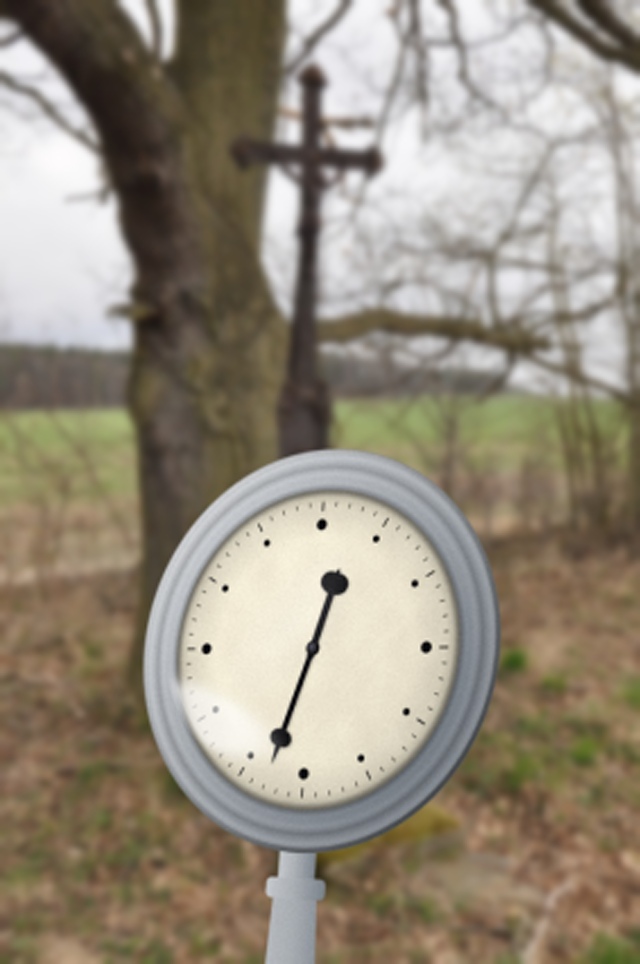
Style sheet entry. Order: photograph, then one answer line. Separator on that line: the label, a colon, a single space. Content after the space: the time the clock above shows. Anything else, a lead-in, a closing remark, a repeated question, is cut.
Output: 12:33
